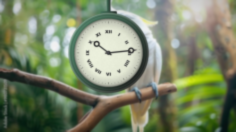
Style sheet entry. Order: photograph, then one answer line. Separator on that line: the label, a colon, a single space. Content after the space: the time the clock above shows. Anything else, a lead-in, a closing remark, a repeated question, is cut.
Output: 10:14
